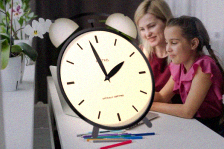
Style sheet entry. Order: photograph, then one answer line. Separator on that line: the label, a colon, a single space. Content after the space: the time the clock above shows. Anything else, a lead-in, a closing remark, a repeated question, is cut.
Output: 1:58
